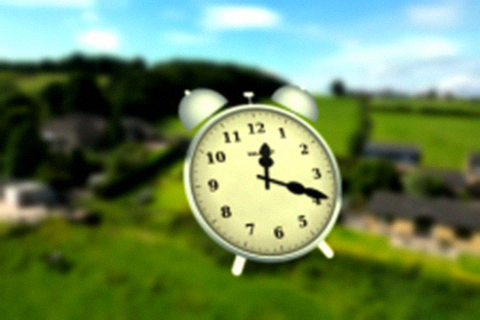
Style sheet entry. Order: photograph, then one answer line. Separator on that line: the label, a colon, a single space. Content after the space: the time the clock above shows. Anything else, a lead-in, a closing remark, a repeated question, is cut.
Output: 12:19
